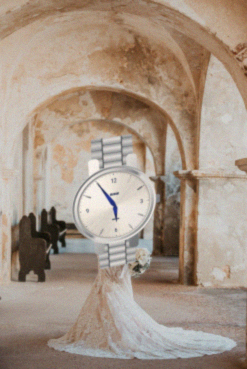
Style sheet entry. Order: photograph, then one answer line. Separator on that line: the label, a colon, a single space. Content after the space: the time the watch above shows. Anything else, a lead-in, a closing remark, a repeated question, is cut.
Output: 5:55
